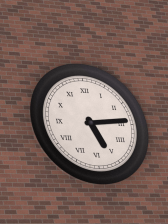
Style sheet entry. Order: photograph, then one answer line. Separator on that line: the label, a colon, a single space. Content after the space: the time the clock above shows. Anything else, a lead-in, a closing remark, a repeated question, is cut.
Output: 5:14
